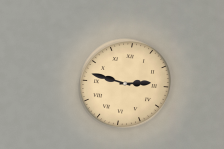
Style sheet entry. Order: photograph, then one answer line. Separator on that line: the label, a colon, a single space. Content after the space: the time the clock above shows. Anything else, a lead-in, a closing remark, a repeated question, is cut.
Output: 2:47
